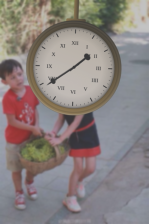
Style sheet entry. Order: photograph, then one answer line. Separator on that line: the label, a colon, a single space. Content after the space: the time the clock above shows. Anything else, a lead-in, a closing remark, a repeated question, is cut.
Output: 1:39
